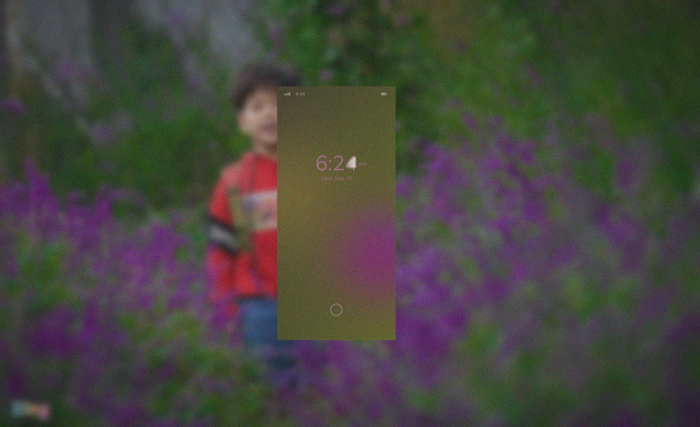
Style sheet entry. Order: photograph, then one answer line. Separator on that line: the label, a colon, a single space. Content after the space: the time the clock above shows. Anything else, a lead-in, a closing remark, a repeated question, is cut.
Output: 6:24
